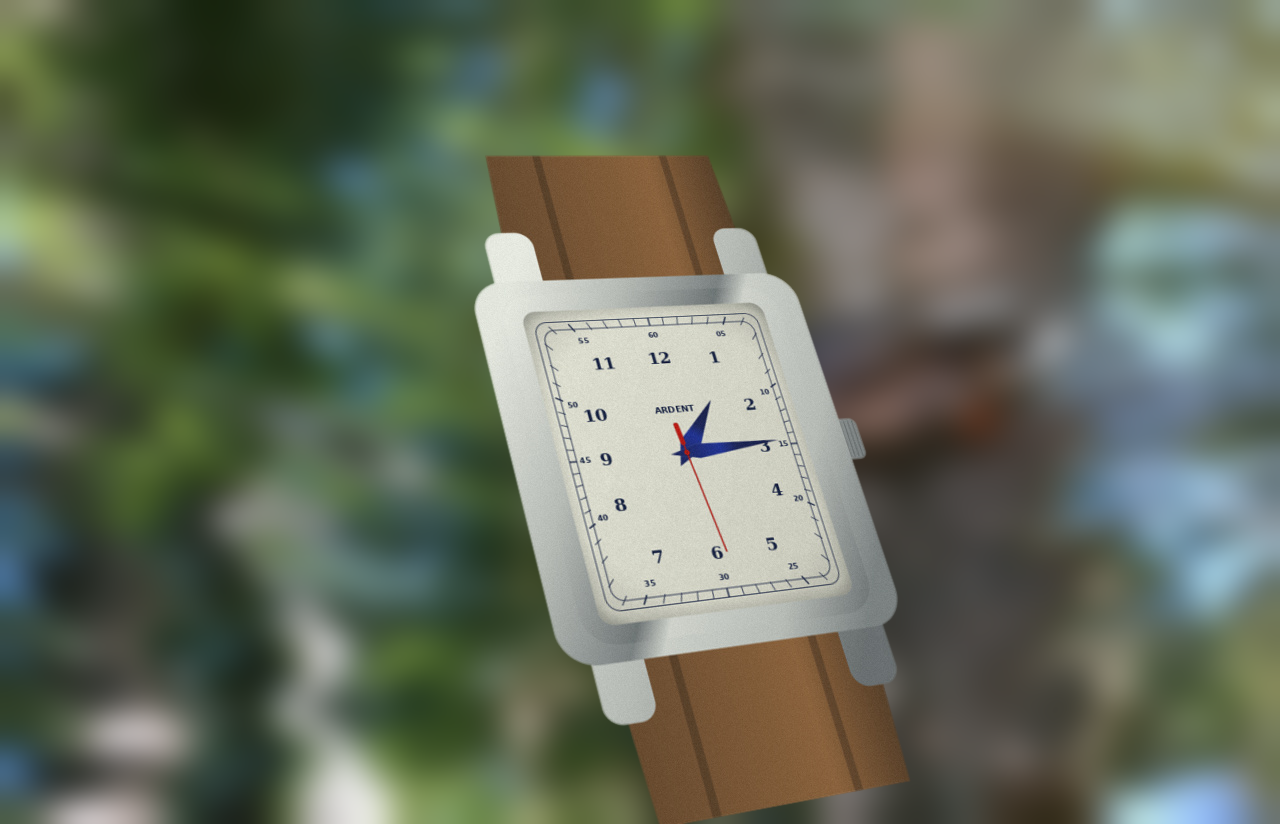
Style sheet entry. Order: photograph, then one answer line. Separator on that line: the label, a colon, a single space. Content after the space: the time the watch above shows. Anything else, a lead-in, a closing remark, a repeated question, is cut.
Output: 1:14:29
